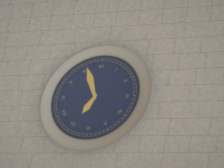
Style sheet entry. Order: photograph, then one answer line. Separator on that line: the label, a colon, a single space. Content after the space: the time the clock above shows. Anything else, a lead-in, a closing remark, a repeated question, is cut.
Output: 6:56
